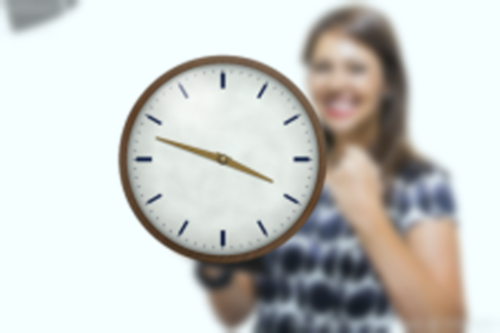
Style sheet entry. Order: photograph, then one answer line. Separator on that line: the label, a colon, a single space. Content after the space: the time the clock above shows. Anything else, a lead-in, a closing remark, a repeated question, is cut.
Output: 3:48
